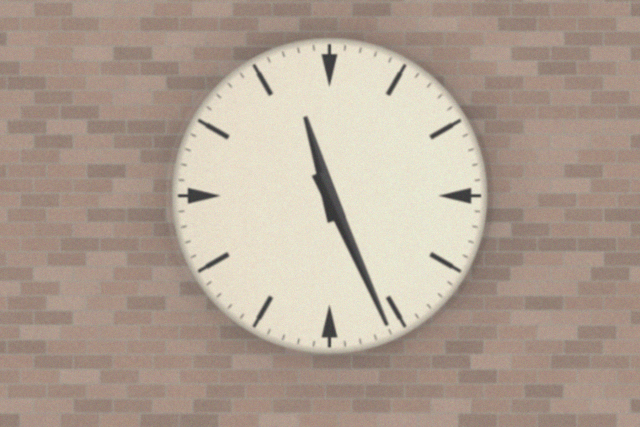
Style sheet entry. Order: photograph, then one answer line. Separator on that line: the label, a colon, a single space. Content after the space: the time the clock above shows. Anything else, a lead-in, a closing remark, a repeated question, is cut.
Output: 11:26
